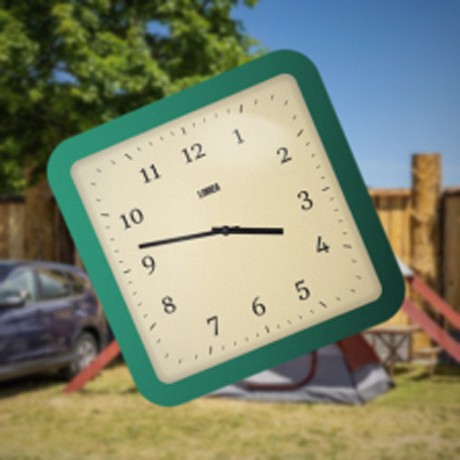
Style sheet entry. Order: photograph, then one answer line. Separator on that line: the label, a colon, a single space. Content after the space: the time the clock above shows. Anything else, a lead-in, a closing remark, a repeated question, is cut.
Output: 3:47
